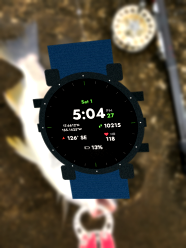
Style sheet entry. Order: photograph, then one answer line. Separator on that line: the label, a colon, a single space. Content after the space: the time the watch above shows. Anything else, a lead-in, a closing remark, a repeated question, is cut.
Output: 5:04
